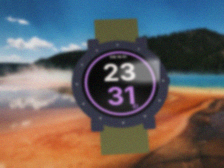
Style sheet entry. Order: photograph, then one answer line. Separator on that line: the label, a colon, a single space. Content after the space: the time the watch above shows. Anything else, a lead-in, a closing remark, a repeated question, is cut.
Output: 23:31
